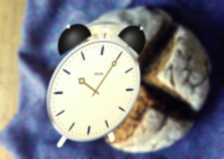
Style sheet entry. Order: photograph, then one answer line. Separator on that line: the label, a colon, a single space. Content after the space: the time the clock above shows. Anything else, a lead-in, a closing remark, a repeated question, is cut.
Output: 10:05
